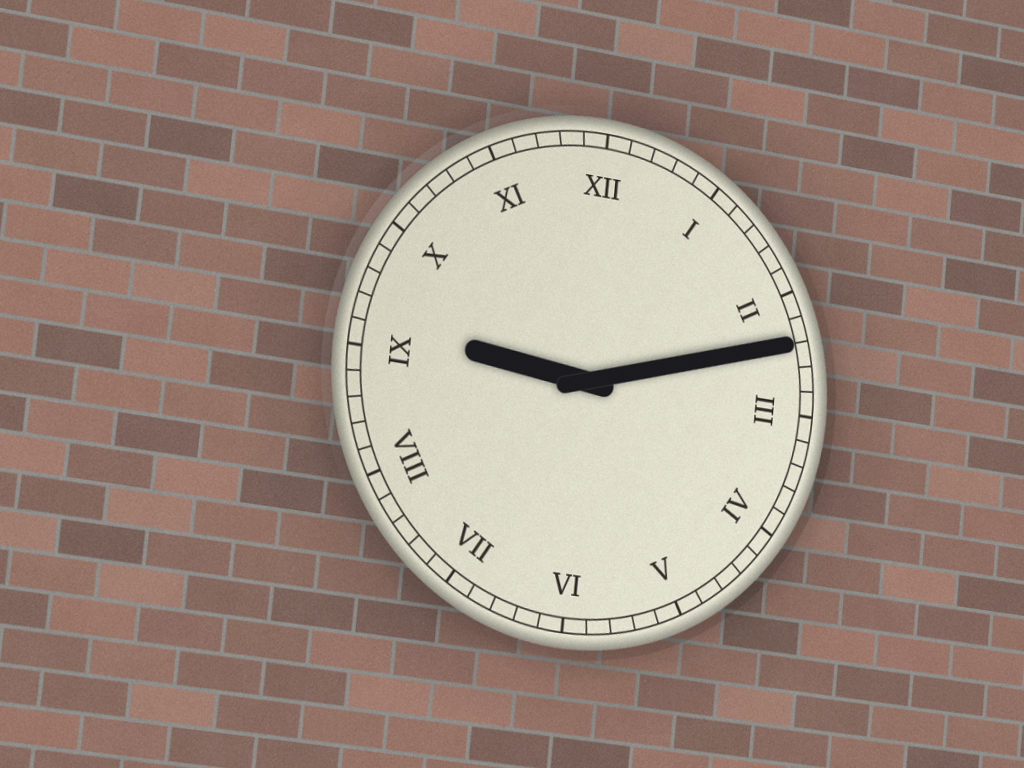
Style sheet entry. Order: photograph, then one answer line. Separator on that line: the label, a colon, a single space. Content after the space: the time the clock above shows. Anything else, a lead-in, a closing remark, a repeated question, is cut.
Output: 9:12
